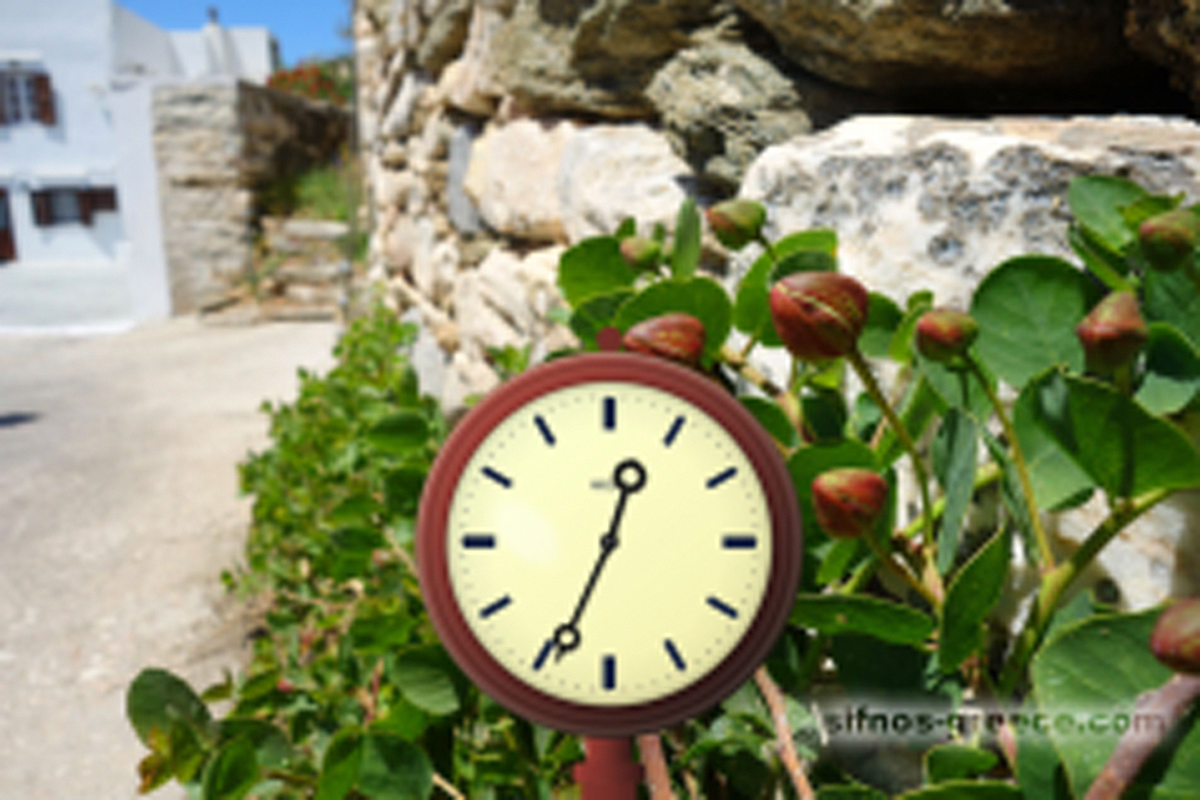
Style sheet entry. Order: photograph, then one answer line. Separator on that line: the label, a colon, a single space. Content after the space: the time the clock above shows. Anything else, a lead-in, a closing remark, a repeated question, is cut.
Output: 12:34
